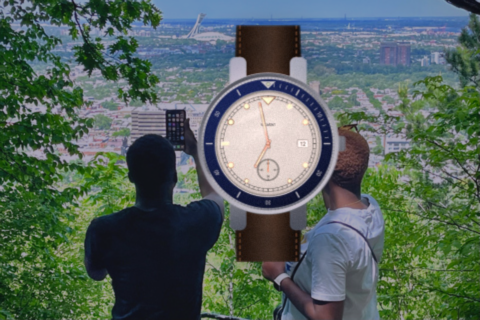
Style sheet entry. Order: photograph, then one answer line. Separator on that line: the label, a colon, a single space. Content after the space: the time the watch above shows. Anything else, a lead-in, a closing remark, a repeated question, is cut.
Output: 6:58
